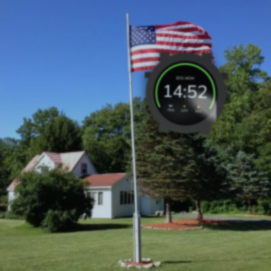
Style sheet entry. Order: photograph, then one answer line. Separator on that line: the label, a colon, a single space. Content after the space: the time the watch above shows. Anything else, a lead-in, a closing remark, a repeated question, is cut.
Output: 14:52
